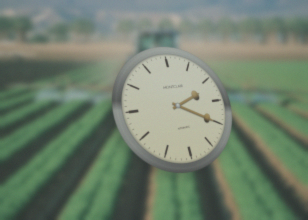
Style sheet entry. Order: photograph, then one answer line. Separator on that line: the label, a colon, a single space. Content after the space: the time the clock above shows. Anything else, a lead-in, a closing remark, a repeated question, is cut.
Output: 2:20
